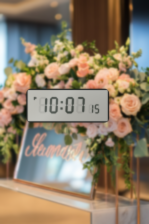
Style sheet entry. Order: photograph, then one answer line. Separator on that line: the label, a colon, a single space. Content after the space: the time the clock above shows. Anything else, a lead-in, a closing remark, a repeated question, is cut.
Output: 10:07:15
